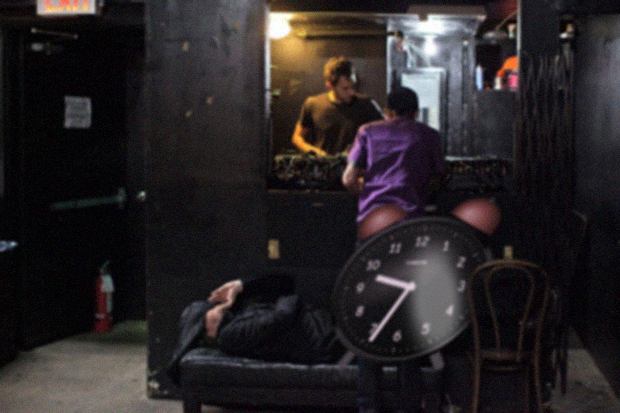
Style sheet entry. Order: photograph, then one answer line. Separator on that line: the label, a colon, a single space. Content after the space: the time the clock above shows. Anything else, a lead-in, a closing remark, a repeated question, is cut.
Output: 9:34
